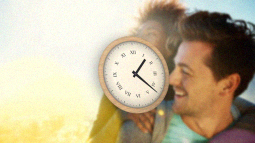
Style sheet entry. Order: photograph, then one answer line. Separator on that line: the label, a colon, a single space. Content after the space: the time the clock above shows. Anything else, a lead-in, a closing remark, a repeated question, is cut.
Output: 1:22
